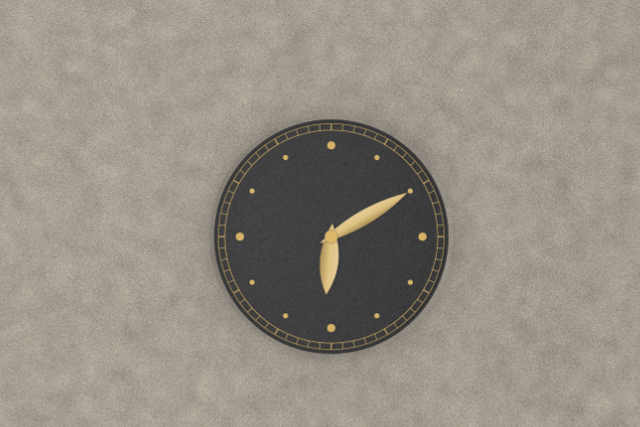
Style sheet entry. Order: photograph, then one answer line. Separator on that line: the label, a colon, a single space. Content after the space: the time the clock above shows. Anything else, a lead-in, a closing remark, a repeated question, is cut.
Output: 6:10
